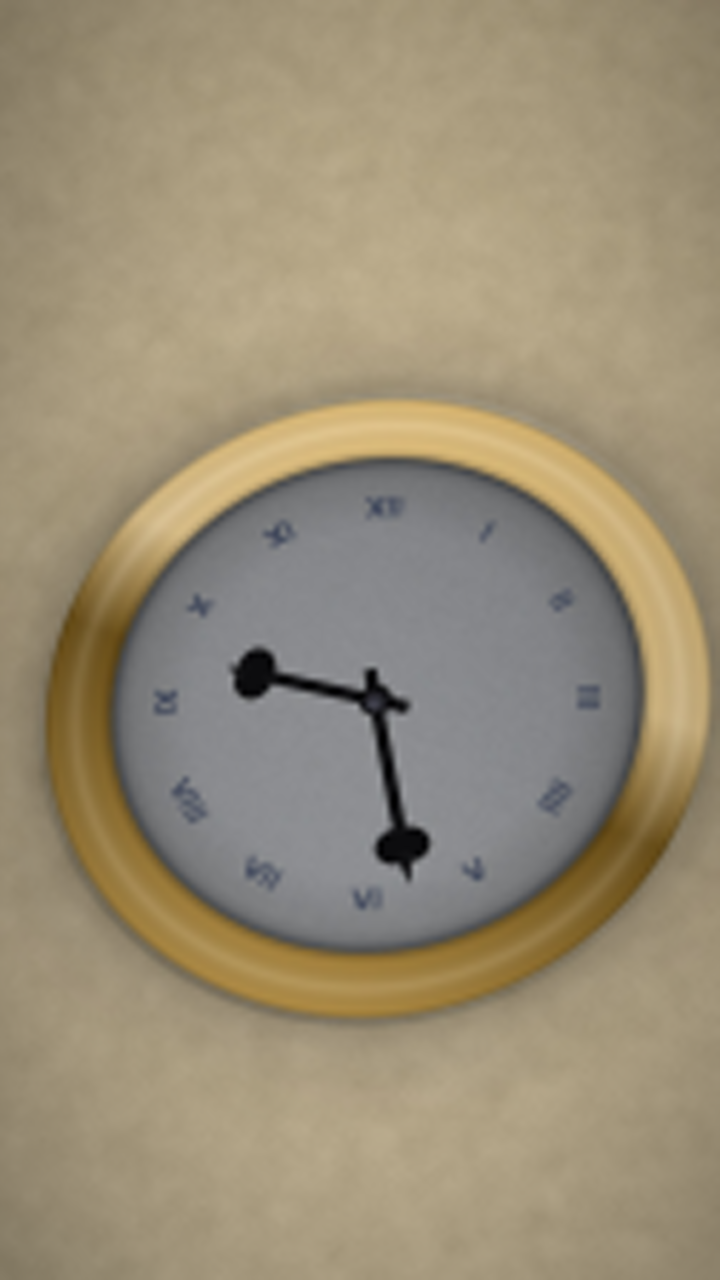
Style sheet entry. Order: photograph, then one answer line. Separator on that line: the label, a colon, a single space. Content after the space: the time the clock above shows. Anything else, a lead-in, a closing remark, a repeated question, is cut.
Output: 9:28
